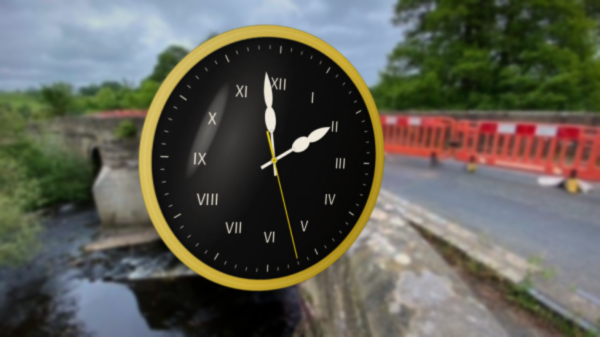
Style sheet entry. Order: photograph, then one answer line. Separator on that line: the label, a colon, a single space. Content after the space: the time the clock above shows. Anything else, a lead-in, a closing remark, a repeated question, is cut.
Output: 1:58:27
